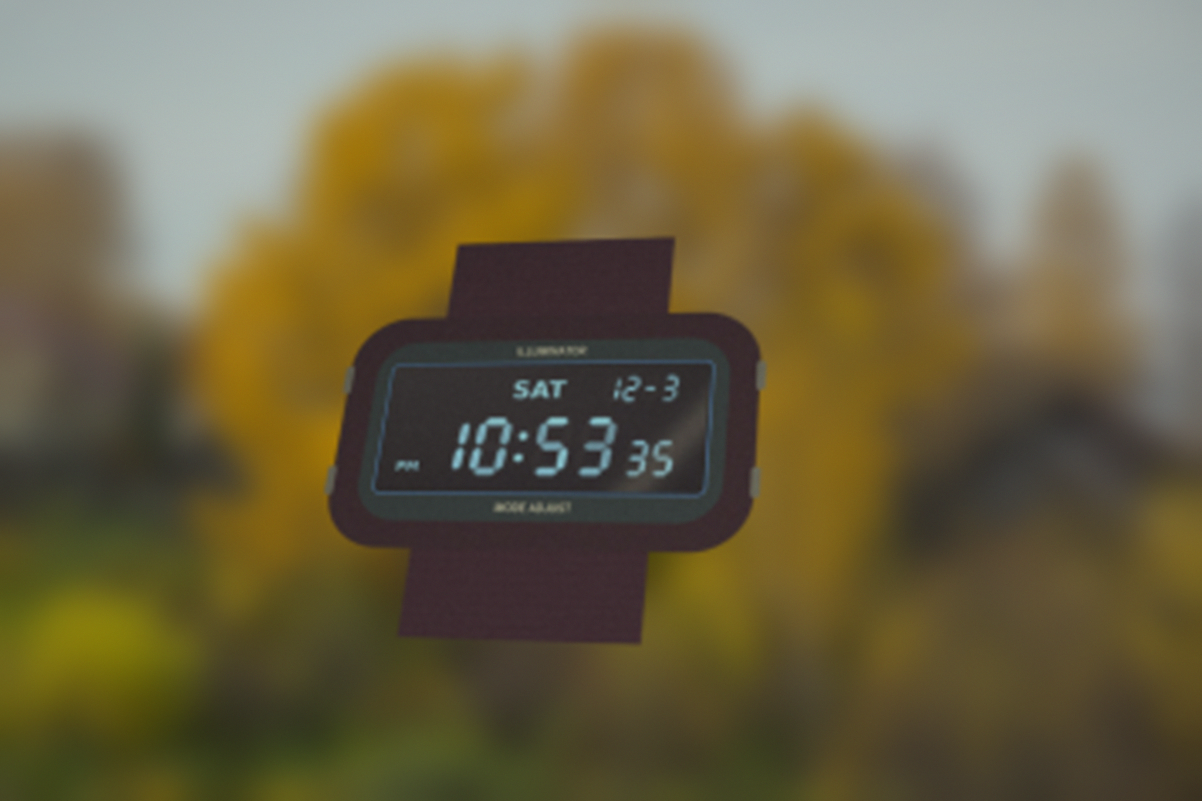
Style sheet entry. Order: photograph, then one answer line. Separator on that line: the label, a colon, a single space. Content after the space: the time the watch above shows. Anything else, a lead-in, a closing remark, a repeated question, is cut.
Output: 10:53:35
